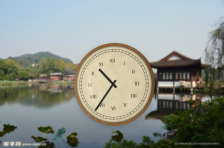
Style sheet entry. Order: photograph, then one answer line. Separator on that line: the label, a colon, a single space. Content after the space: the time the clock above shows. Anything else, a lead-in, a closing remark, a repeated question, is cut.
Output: 10:36
